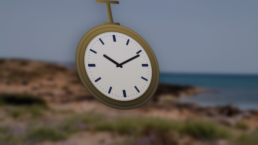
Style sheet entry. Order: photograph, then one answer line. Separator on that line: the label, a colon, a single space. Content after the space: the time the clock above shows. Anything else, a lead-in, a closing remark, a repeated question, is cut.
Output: 10:11
